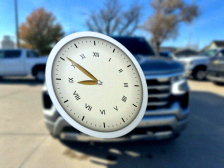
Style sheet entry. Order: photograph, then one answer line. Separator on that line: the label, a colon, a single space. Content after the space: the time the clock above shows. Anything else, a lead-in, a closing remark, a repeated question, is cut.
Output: 8:51
